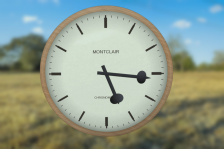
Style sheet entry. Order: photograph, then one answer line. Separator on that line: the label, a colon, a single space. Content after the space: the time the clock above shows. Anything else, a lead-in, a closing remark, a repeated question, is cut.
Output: 5:16
